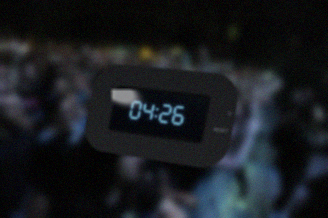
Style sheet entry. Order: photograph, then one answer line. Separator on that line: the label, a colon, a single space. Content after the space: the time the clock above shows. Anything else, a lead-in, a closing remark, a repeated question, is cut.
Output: 4:26
